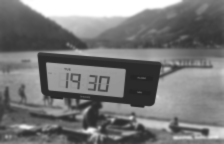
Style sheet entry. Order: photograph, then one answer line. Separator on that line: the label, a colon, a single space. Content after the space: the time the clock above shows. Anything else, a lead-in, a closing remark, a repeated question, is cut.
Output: 19:30
